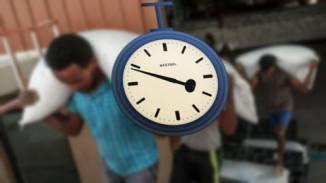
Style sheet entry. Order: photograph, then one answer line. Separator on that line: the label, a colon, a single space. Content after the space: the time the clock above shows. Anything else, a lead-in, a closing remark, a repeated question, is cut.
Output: 3:49
